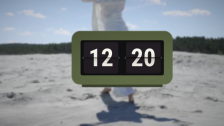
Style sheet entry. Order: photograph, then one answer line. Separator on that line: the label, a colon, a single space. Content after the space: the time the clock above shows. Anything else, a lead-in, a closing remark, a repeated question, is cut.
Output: 12:20
